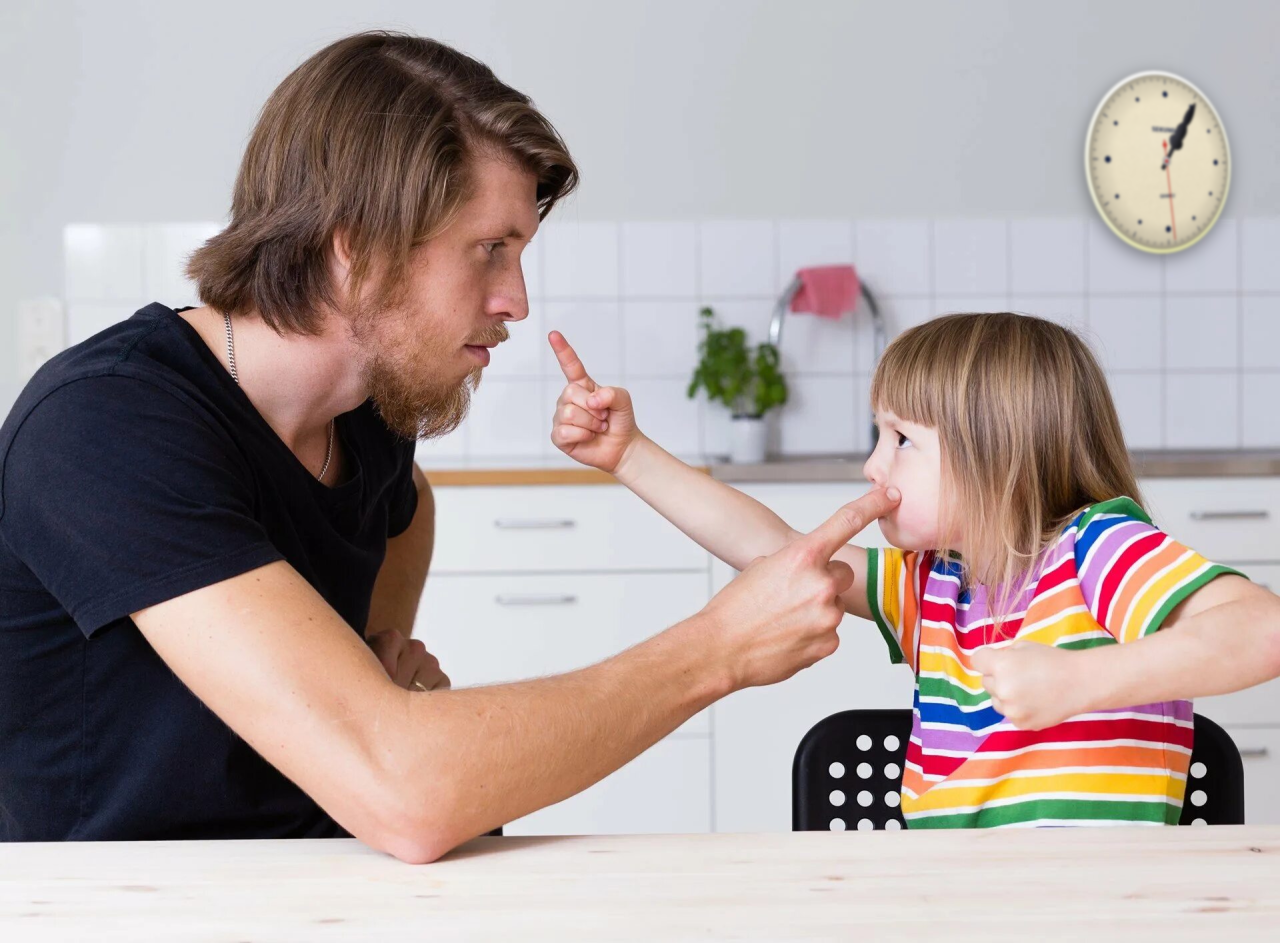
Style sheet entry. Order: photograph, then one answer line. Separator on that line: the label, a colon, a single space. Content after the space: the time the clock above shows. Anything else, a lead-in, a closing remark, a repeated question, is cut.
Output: 1:05:29
